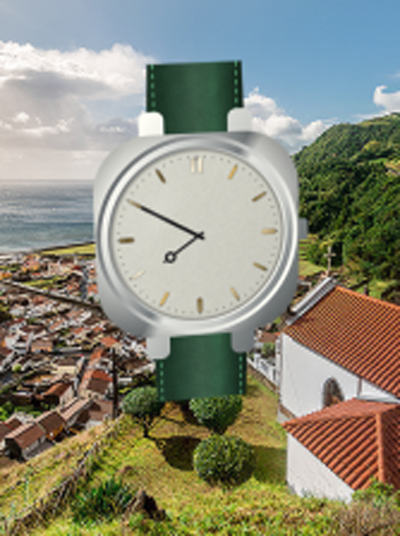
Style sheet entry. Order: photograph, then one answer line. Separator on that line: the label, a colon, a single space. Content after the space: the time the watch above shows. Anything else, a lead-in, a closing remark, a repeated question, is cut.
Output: 7:50
